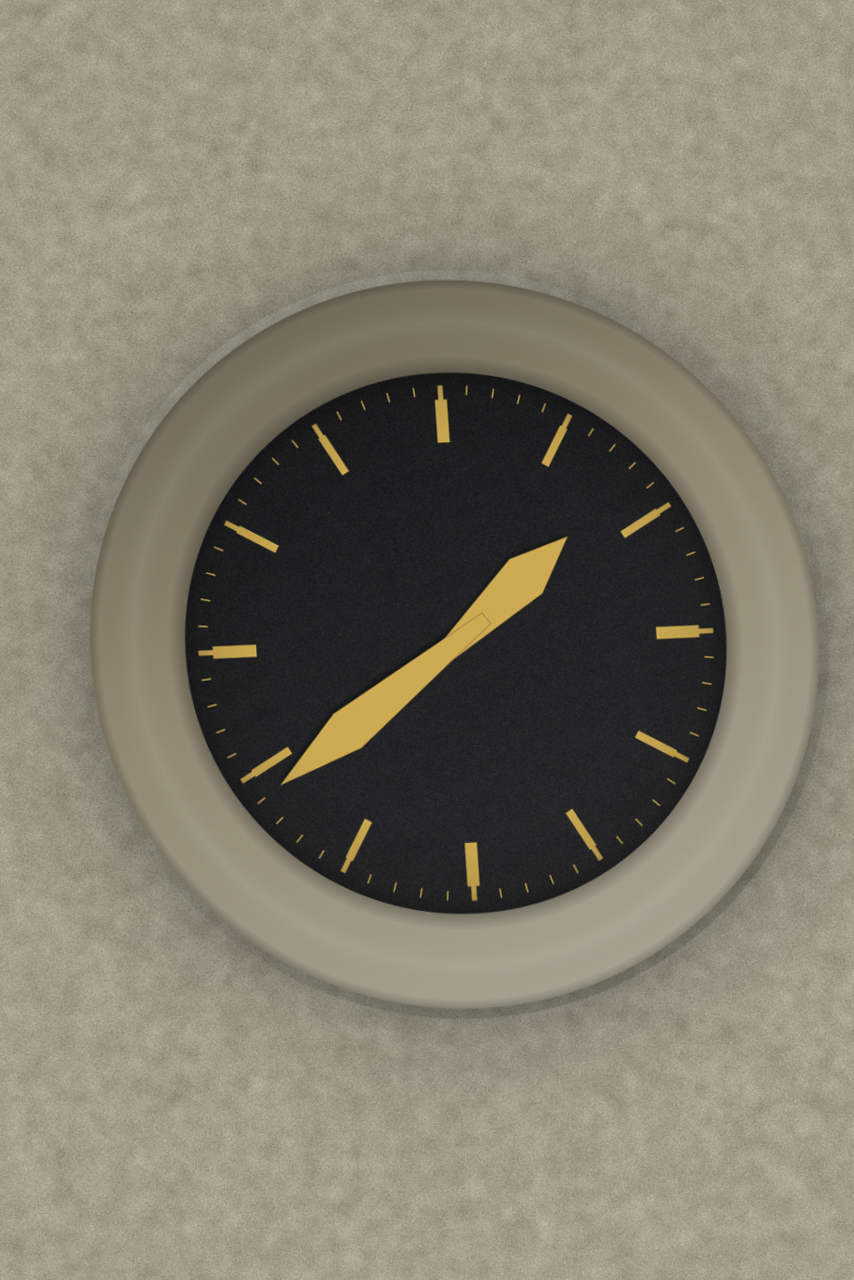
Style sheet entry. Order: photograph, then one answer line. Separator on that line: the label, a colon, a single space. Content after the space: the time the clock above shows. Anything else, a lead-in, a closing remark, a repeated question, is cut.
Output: 1:39
